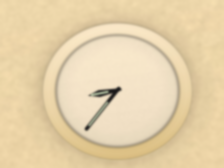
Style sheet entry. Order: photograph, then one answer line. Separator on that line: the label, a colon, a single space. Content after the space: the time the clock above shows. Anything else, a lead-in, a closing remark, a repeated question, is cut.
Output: 8:36
